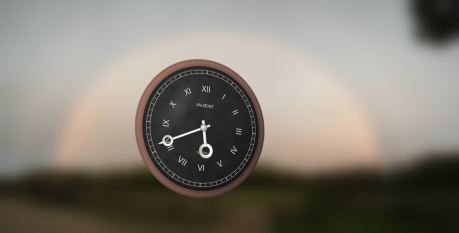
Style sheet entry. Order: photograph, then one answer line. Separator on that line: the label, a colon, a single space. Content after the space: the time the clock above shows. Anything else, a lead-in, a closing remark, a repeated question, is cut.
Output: 5:41
